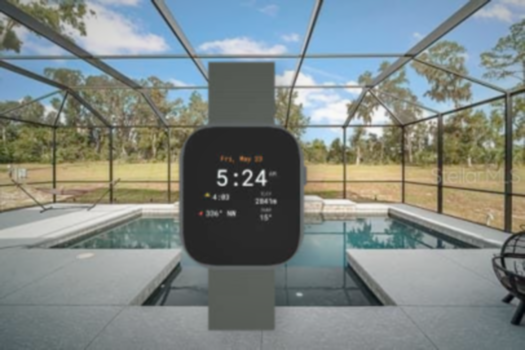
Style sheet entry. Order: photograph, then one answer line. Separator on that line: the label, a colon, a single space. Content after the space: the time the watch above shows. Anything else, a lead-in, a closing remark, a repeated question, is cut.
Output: 5:24
